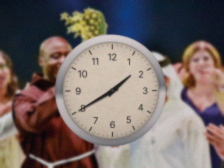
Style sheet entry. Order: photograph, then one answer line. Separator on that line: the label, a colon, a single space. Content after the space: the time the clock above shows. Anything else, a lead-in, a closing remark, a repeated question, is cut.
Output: 1:40
